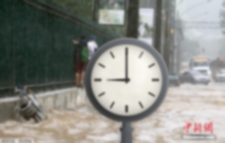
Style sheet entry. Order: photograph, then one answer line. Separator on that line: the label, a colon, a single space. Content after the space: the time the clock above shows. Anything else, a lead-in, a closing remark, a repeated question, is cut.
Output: 9:00
